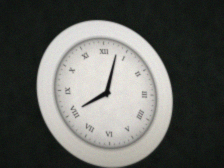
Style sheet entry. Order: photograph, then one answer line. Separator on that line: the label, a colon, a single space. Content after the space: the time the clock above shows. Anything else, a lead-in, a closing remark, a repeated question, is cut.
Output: 8:03
